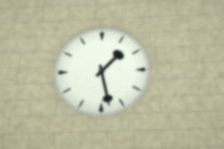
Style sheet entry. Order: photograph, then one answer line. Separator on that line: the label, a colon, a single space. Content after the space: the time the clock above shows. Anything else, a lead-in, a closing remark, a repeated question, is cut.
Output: 1:28
